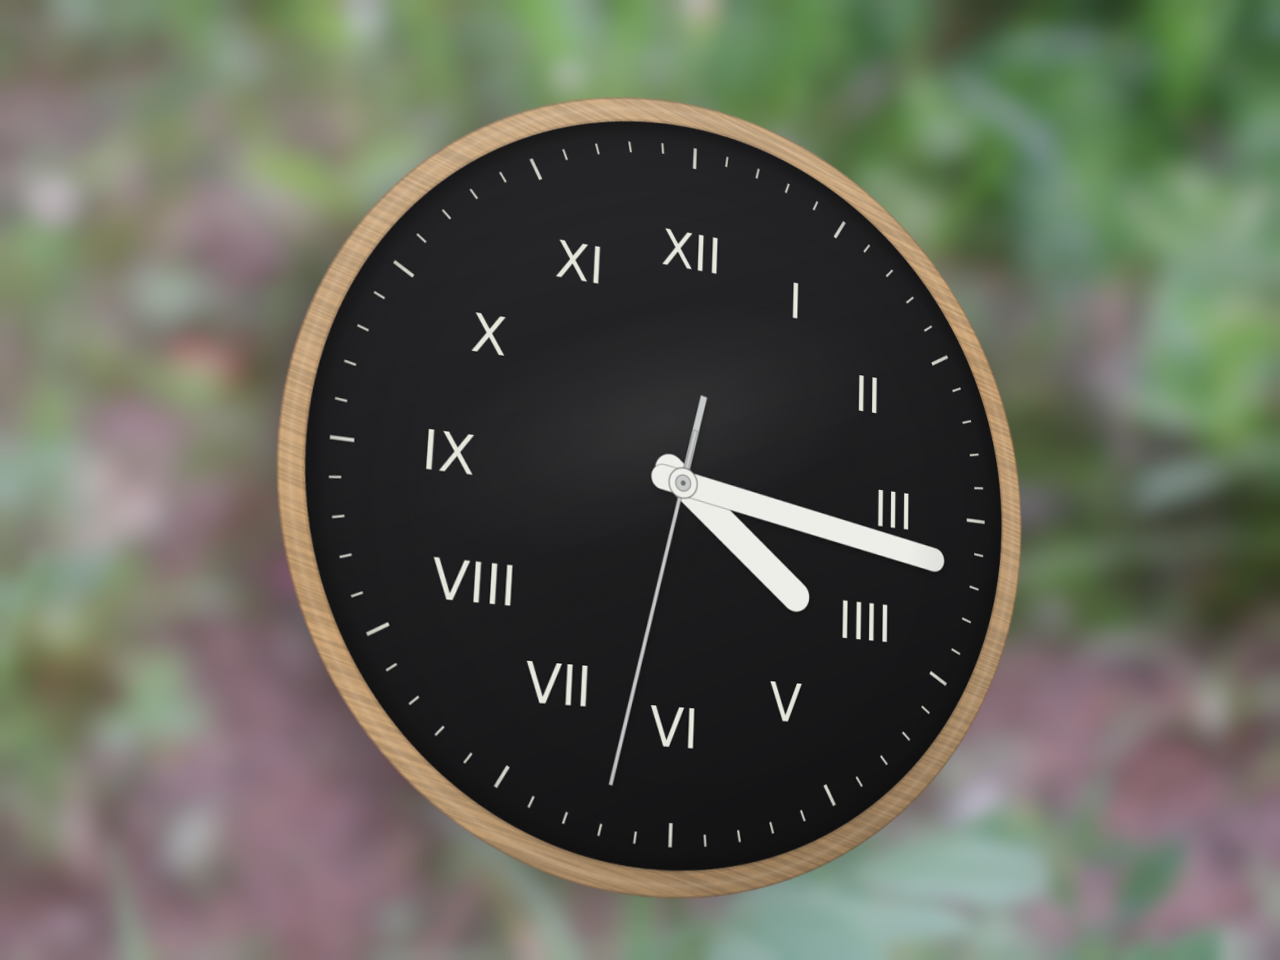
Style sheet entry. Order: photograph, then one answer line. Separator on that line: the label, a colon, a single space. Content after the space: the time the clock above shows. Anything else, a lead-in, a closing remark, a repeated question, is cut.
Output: 4:16:32
